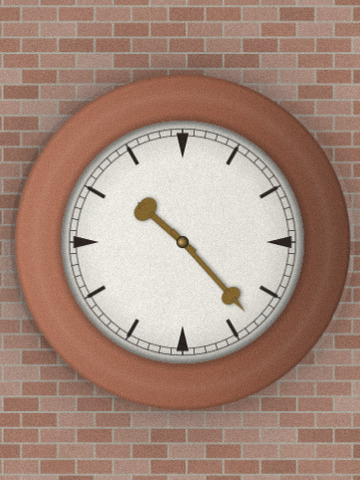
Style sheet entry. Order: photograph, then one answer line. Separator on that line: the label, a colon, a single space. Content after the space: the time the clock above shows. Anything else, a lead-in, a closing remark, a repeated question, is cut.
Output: 10:23
